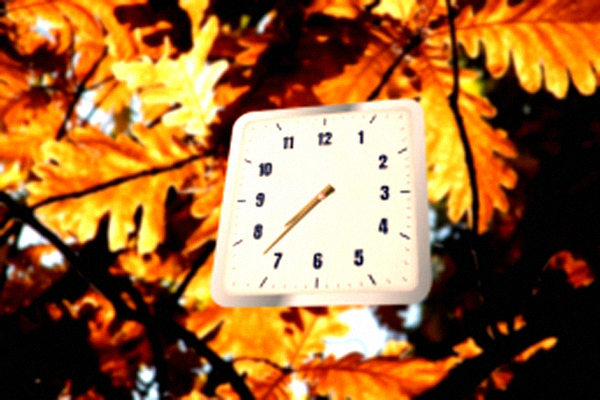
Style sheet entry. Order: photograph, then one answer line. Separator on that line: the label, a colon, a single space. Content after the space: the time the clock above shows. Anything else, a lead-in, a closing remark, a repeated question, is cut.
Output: 7:37
